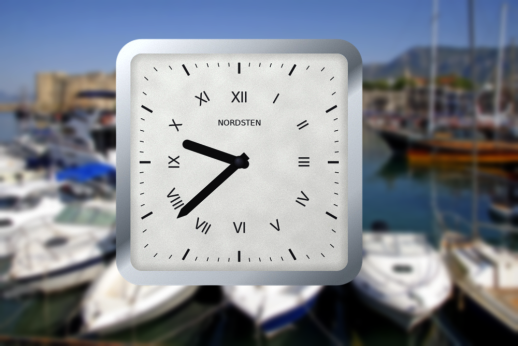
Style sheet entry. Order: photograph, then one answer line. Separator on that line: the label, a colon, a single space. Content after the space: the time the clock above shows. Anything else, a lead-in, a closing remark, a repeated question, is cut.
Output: 9:38
